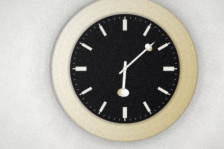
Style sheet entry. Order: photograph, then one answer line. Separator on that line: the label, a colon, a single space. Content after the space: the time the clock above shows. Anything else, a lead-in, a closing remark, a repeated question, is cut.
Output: 6:08
